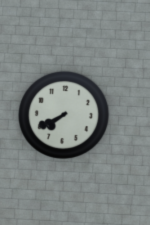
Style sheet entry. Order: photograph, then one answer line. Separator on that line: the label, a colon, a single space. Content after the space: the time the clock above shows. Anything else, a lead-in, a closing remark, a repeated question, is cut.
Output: 7:40
